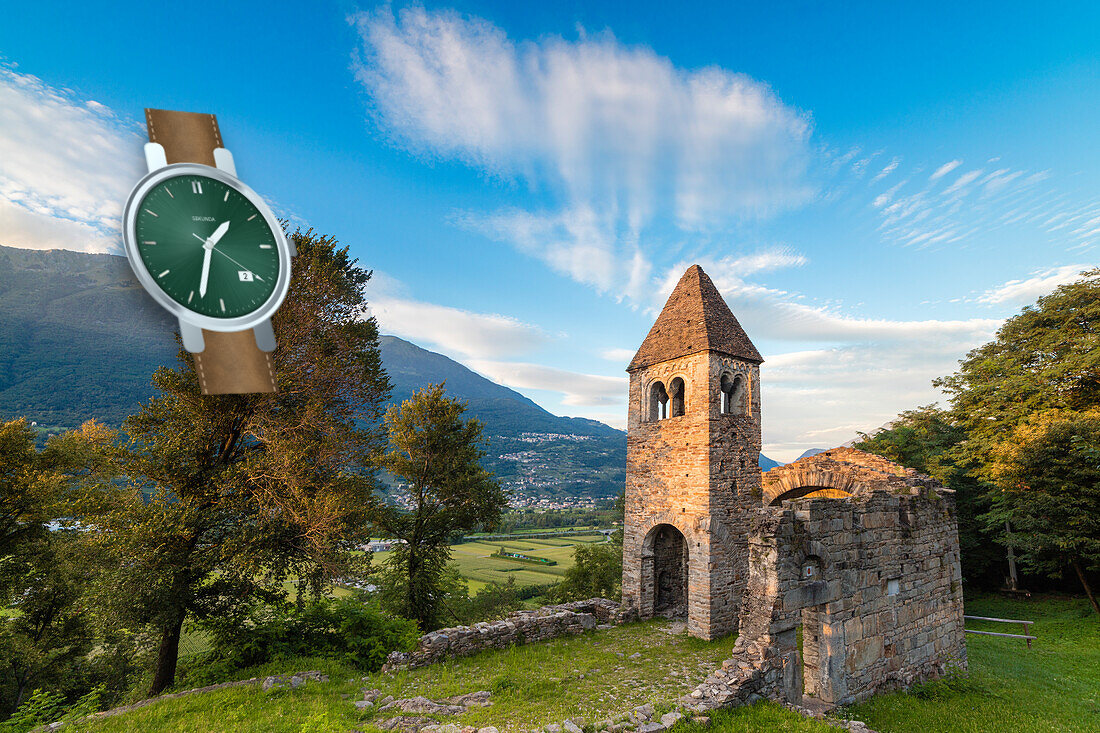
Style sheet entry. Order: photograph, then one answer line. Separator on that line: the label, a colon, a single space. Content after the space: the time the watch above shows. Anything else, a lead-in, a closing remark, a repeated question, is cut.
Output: 1:33:21
